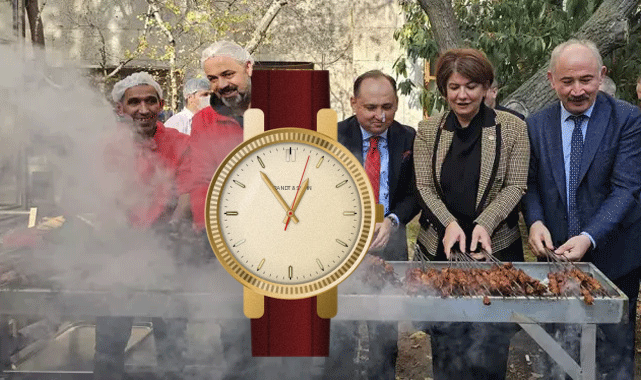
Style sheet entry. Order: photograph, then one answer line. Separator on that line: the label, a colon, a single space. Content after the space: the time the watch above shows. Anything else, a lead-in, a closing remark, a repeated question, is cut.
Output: 12:54:03
